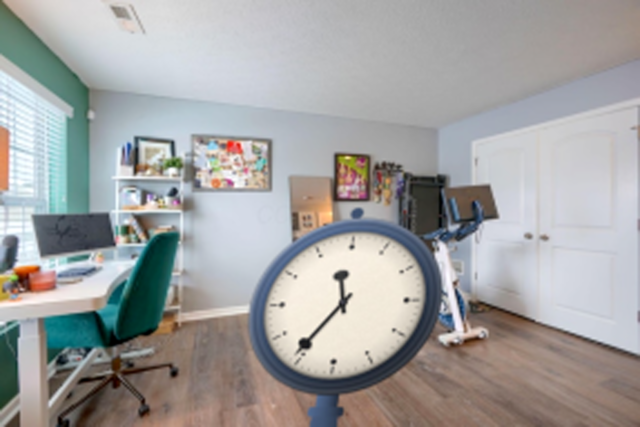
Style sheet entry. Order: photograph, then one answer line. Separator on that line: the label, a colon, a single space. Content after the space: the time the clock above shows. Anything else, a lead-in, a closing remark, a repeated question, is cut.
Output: 11:36
